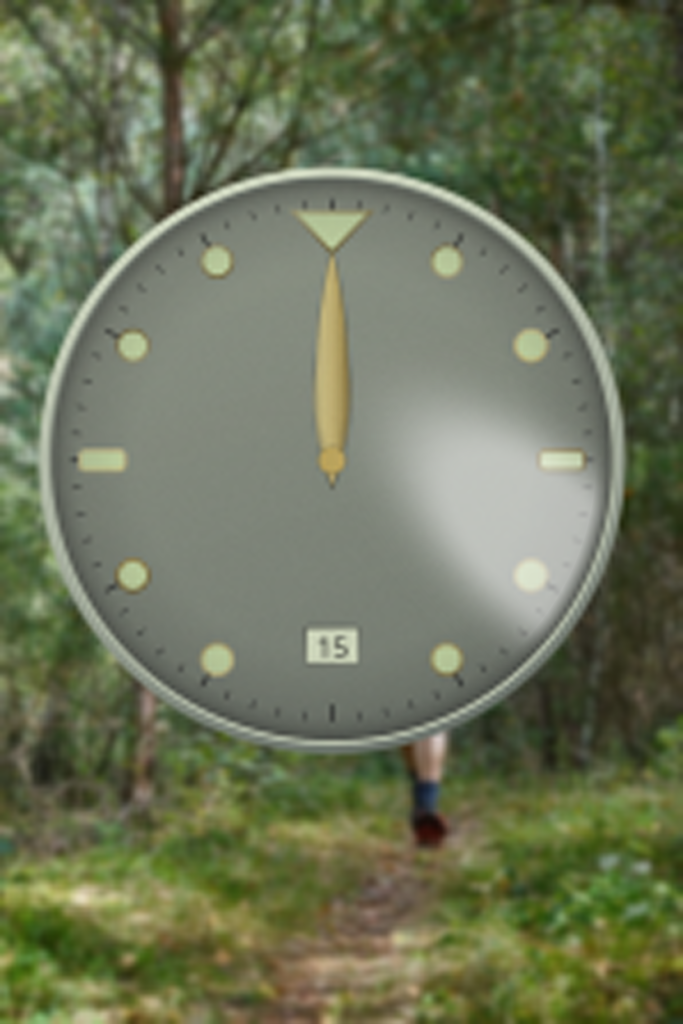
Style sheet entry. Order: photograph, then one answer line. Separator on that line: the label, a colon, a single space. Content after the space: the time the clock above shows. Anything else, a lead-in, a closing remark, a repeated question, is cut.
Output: 12:00
